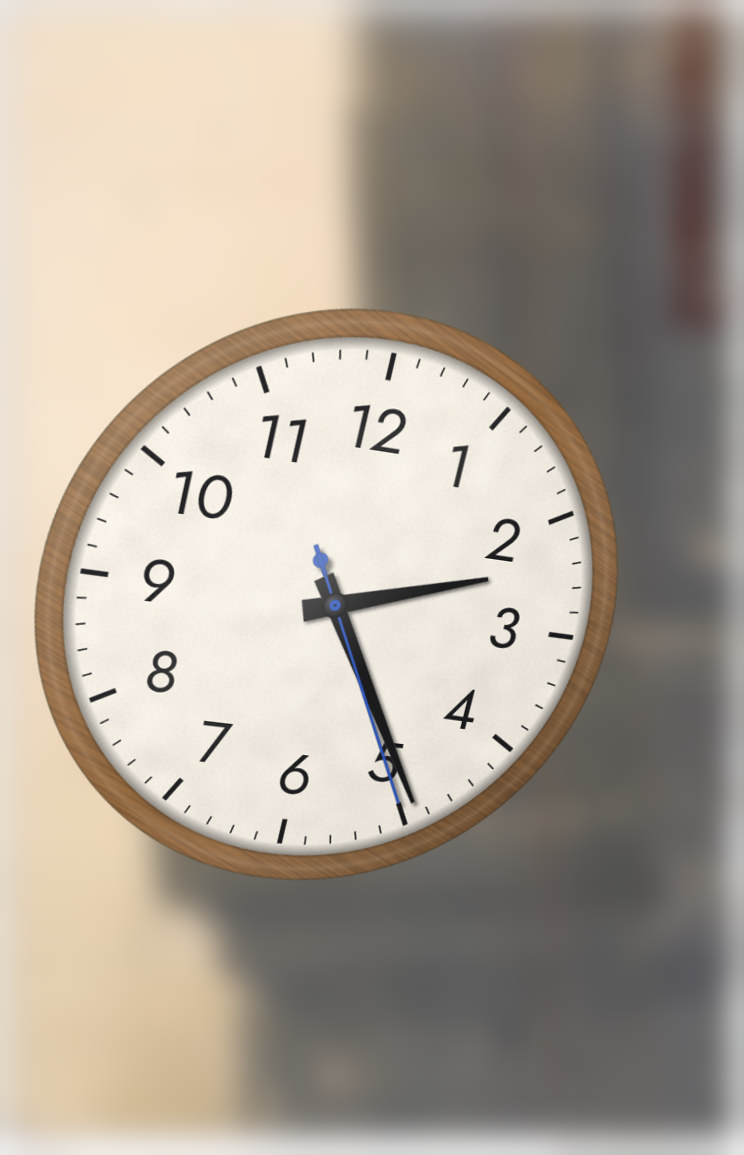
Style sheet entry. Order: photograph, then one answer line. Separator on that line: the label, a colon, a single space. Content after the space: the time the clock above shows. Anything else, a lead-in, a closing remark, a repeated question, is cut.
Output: 2:24:25
